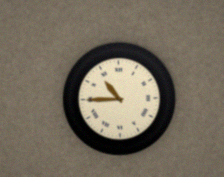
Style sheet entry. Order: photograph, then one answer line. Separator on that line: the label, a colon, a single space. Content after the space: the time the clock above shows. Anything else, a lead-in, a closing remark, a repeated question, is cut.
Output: 10:45
